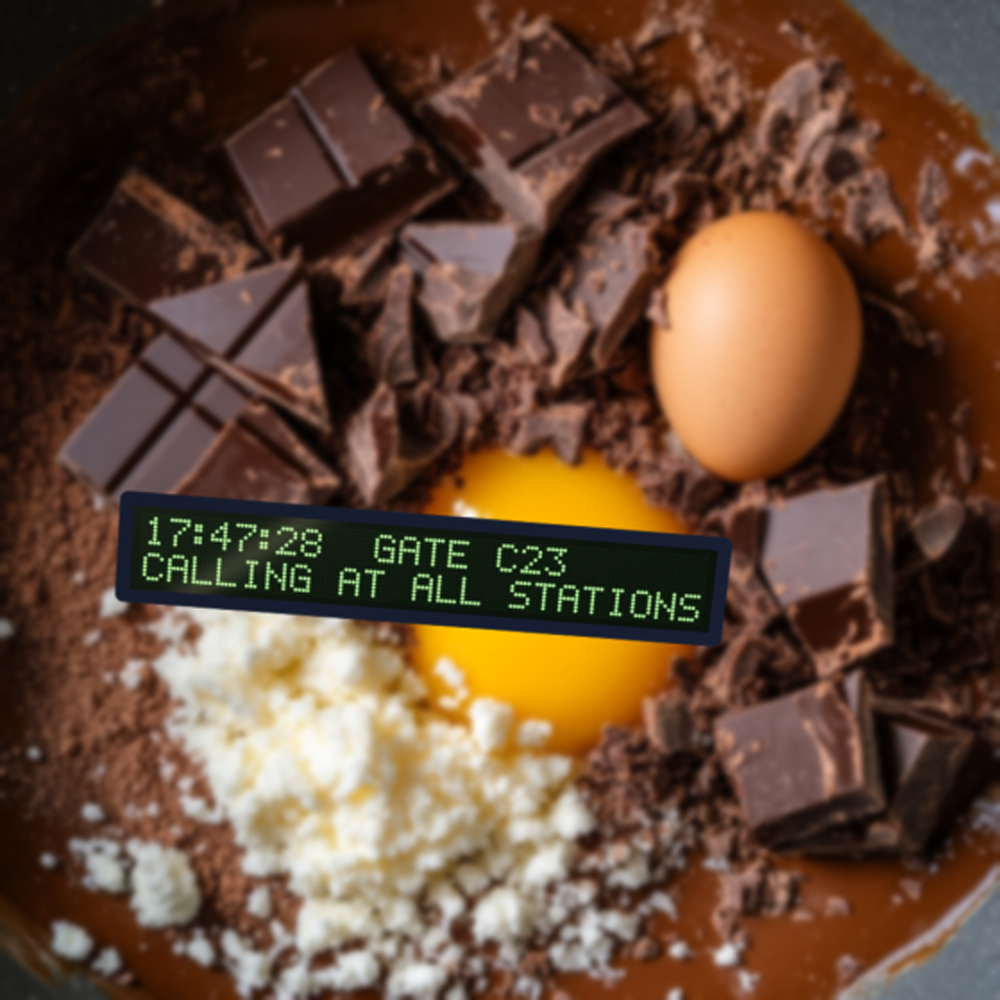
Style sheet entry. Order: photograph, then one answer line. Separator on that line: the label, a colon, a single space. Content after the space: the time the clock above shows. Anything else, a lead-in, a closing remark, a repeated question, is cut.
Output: 17:47:28
